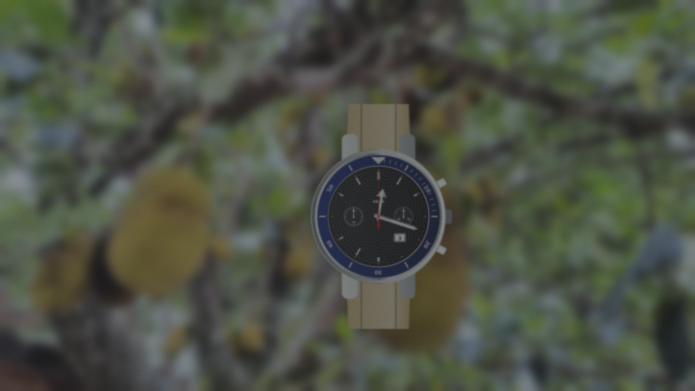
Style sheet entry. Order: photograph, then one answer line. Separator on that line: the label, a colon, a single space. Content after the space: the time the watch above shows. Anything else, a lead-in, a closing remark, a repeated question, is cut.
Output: 12:18
